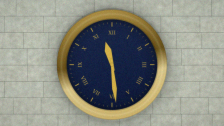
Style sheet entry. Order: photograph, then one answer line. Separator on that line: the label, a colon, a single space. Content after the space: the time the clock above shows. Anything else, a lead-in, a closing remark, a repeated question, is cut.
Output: 11:29
